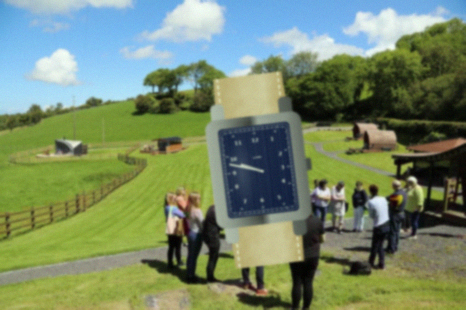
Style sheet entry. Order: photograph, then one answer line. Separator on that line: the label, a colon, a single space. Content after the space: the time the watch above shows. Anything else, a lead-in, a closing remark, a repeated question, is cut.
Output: 9:48
